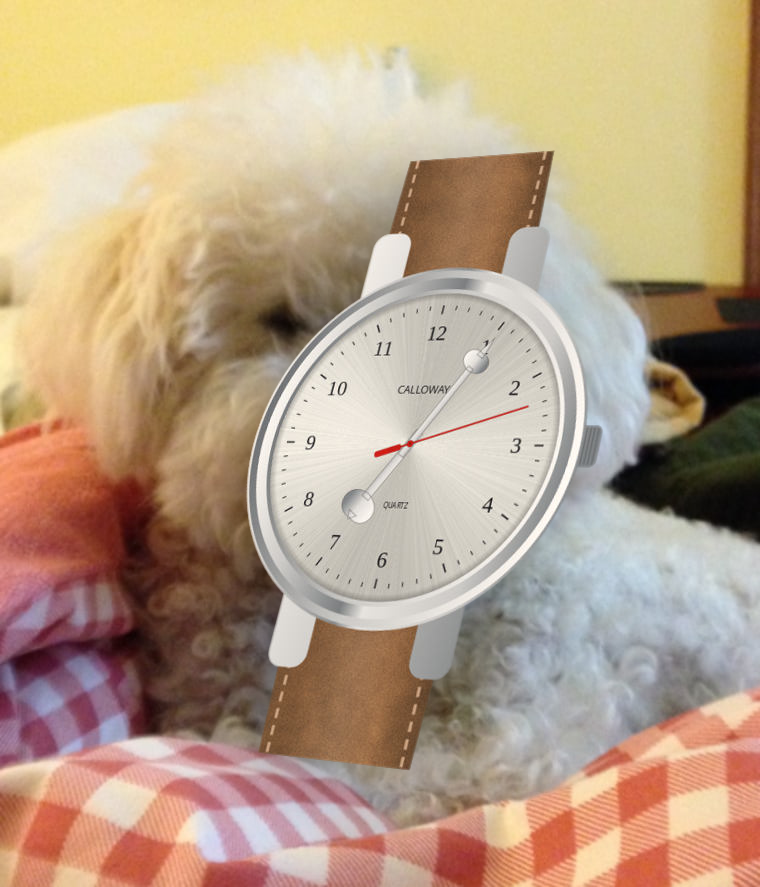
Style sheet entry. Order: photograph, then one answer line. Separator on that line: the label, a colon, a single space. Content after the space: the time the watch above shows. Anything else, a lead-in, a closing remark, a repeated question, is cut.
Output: 7:05:12
